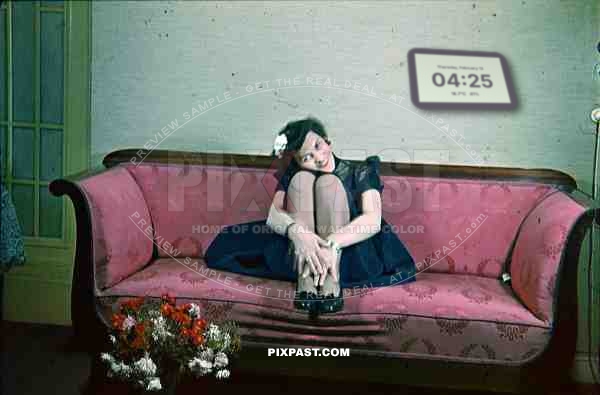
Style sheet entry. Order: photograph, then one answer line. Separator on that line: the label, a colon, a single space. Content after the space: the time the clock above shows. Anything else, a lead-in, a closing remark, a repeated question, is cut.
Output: 4:25
